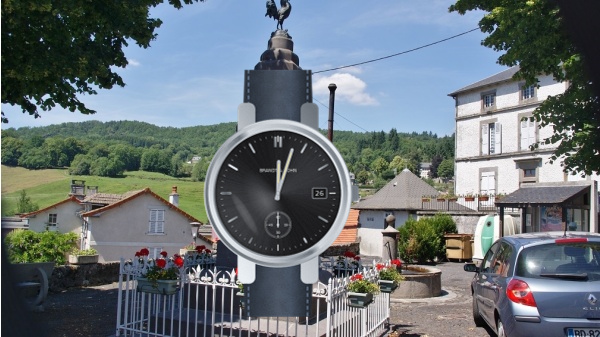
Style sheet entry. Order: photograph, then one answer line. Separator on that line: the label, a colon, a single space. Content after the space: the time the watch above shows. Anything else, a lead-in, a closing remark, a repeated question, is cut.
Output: 12:03
